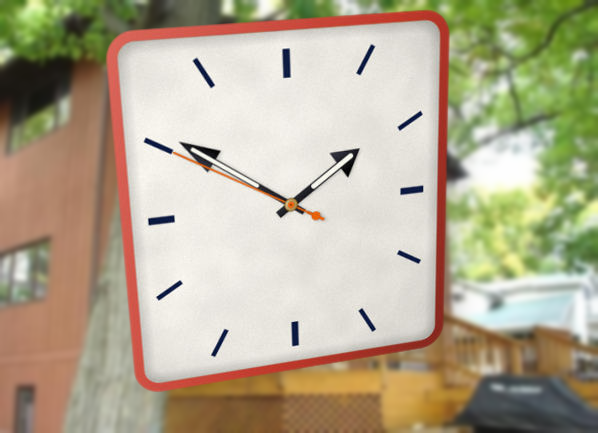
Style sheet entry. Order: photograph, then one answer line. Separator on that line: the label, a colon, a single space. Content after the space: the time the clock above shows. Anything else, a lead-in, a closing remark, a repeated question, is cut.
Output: 1:50:50
